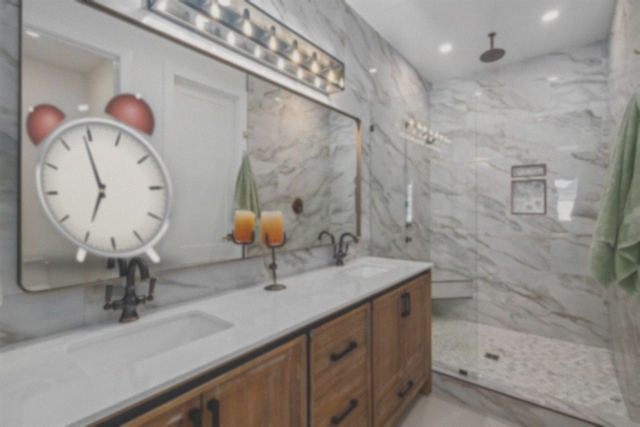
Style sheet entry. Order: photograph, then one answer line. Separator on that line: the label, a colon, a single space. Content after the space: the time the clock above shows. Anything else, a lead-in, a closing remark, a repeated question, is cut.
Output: 6:59
